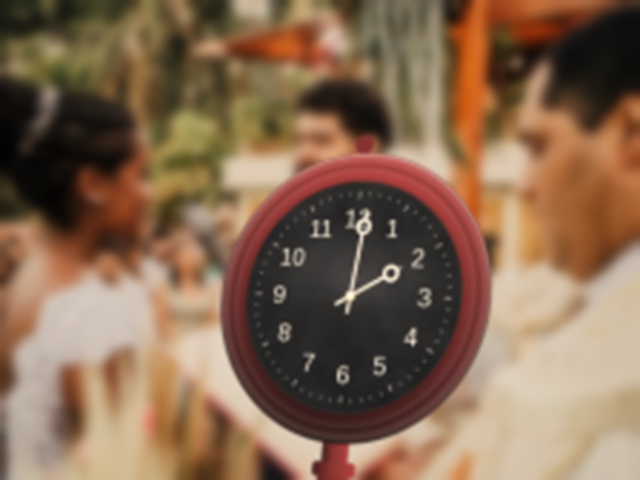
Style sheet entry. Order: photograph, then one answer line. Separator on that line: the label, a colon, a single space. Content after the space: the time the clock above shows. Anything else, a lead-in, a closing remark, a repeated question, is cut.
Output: 2:01
